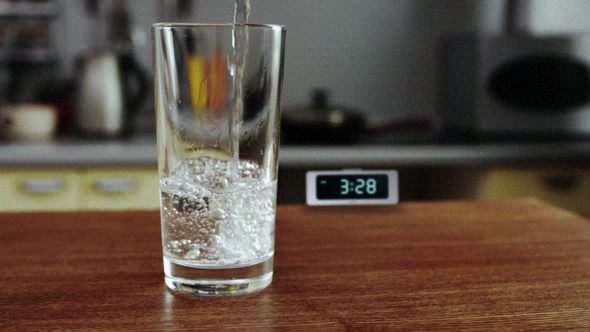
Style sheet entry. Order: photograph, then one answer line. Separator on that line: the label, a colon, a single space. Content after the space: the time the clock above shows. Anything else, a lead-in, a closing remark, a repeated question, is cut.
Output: 3:28
